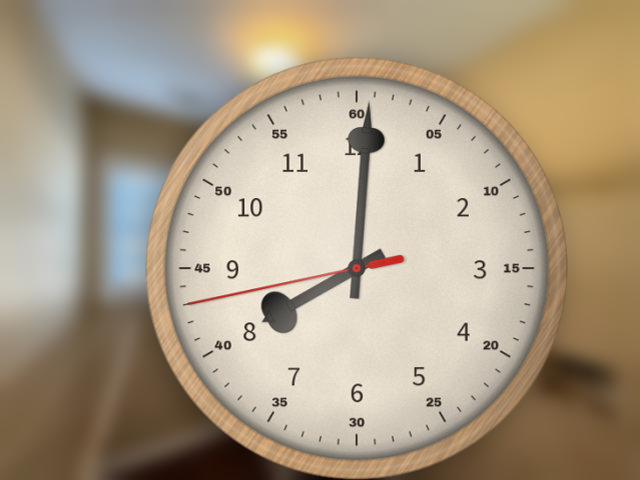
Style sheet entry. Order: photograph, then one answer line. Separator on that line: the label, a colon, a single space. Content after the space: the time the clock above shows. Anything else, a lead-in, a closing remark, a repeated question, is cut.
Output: 8:00:43
